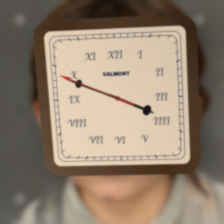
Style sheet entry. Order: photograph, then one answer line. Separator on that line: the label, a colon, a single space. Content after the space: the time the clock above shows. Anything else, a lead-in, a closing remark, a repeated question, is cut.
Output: 3:48:49
